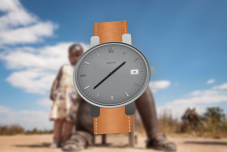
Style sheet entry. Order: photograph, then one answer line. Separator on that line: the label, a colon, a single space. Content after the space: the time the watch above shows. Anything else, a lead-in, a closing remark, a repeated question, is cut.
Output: 1:38
